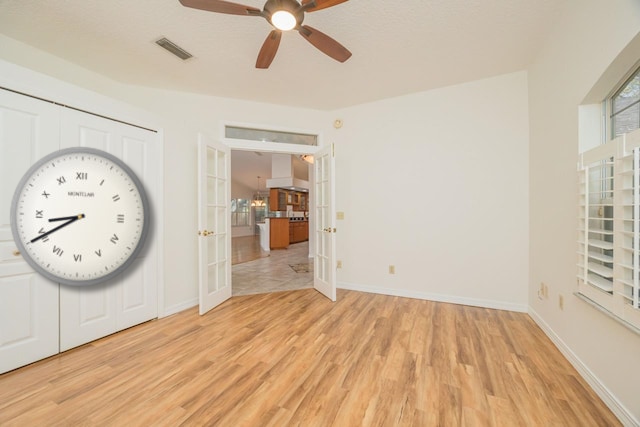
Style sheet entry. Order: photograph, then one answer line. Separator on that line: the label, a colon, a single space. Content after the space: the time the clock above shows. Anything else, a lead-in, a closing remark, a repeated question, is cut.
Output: 8:40
